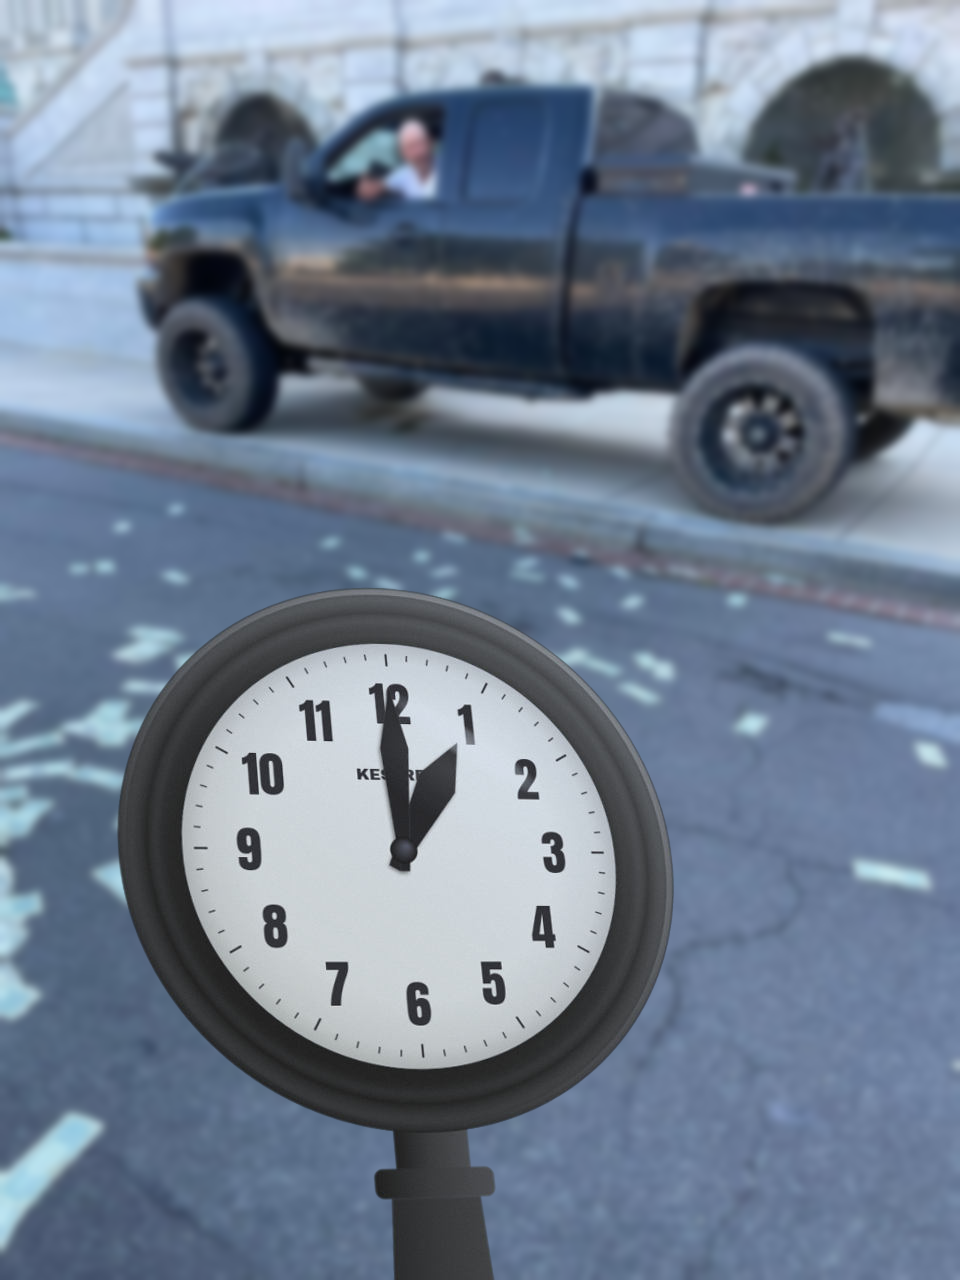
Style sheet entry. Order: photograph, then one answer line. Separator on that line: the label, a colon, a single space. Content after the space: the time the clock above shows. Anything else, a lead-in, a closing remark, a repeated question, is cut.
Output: 1:00
